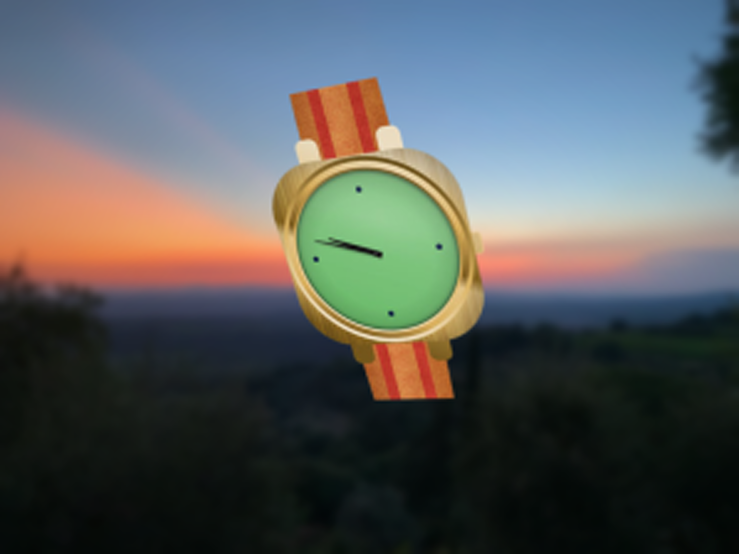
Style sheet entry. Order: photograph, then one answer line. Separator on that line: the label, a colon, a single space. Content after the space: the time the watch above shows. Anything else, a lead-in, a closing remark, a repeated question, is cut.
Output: 9:48
